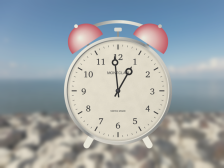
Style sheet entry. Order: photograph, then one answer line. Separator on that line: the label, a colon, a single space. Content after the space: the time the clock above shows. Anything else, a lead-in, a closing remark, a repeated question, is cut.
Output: 12:59
